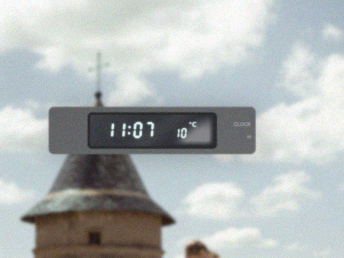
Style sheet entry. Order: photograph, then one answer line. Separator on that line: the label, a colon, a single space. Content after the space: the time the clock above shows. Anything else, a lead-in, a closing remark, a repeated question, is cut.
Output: 11:07
